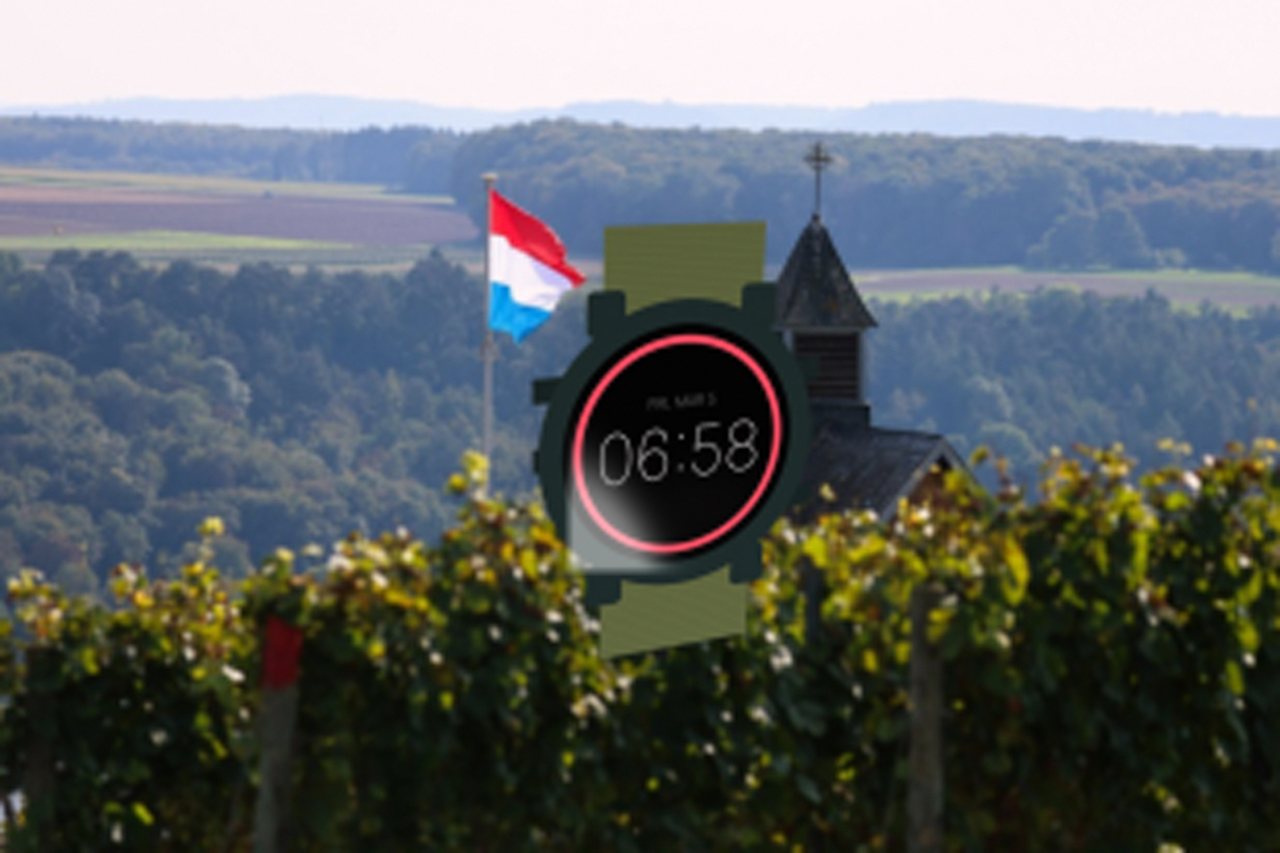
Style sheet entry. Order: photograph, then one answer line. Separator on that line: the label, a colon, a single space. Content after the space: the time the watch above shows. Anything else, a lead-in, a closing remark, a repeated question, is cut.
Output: 6:58
